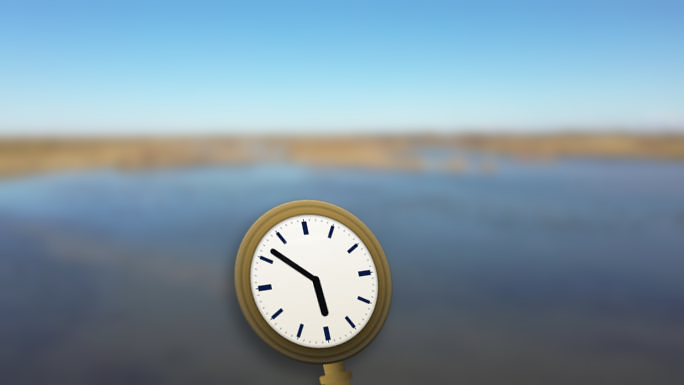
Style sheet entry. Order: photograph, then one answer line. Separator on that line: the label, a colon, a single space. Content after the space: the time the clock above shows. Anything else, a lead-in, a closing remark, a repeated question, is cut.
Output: 5:52
